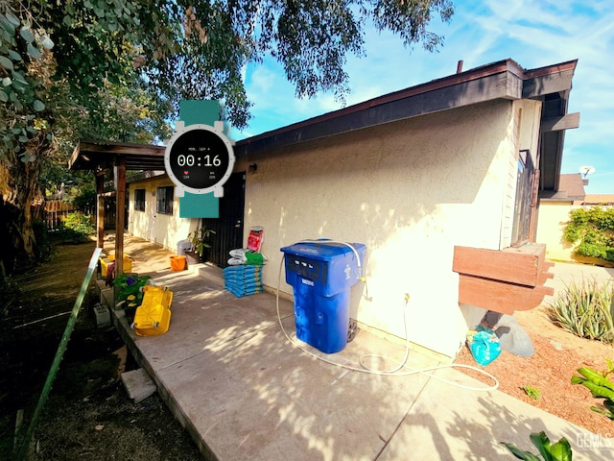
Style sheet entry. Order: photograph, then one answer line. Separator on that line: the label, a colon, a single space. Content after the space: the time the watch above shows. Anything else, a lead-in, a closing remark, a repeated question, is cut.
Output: 0:16
